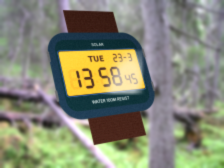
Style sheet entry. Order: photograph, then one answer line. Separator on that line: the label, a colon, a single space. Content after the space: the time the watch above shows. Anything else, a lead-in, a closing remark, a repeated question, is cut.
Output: 13:58:45
